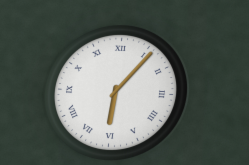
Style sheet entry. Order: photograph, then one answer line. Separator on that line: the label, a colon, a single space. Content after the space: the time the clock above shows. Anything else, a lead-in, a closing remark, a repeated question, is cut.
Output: 6:06
